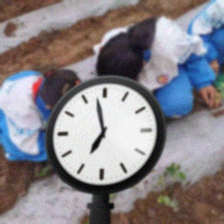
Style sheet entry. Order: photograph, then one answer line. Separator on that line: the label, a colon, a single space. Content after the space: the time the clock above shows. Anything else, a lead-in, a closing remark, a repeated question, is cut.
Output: 6:58
